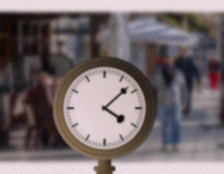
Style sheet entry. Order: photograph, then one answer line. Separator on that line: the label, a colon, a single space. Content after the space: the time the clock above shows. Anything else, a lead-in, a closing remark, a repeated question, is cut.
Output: 4:08
